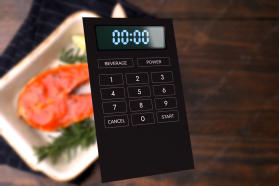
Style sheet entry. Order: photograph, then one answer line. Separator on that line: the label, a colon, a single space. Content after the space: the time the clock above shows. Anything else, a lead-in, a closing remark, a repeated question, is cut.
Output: 0:00
